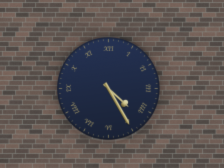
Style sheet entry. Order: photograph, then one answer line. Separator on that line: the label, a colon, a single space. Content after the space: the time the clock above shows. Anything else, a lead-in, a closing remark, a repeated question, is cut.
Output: 4:25
